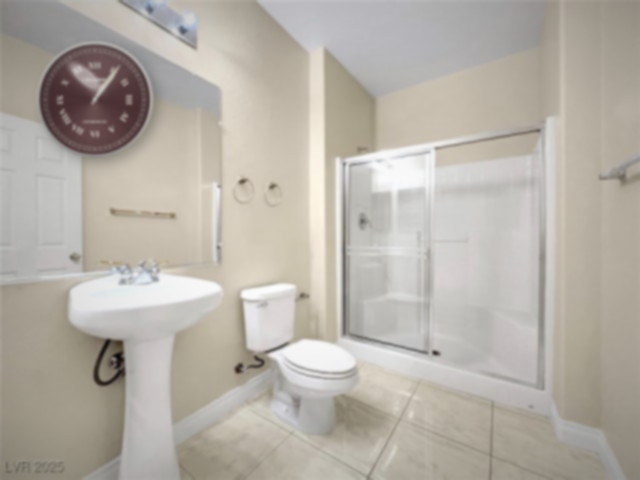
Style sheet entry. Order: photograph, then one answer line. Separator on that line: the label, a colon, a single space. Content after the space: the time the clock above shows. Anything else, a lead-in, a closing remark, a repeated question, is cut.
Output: 1:06
